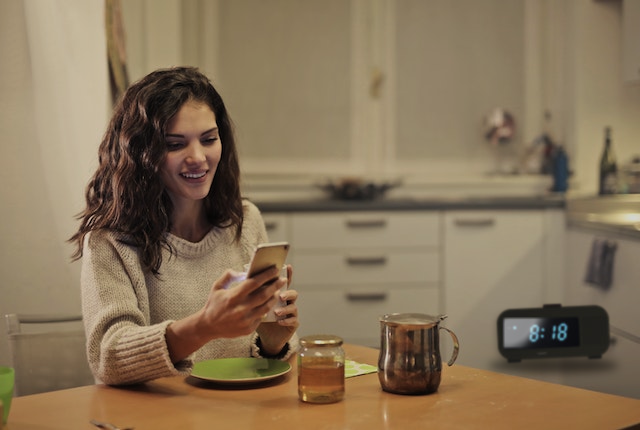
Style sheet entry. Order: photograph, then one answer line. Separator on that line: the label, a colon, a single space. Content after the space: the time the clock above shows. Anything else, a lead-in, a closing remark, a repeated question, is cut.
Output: 8:18
